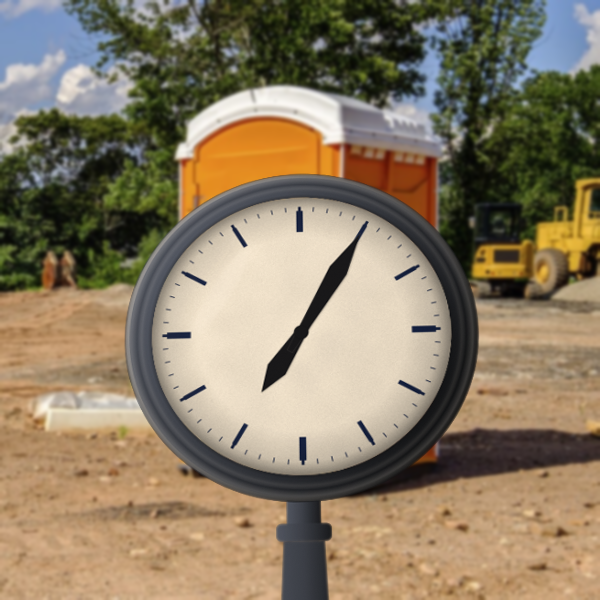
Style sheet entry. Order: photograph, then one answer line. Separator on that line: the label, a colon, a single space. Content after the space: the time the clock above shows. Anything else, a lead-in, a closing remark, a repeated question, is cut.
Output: 7:05
